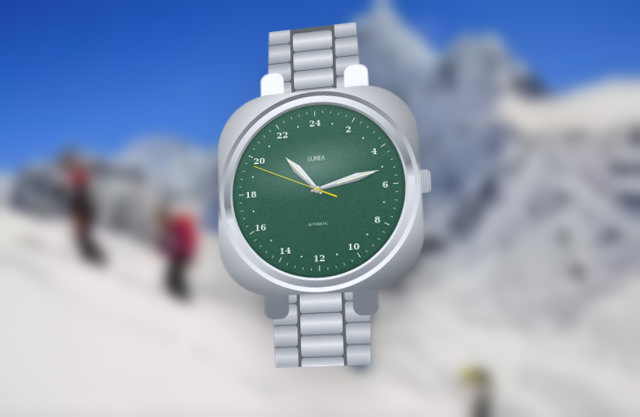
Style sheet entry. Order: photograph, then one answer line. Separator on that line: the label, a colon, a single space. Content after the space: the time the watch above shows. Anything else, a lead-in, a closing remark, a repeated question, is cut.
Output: 21:12:49
